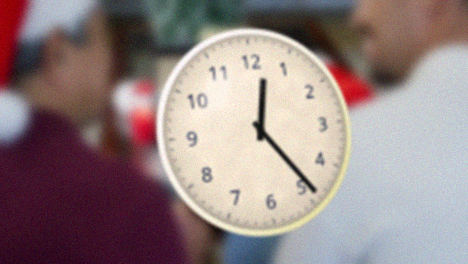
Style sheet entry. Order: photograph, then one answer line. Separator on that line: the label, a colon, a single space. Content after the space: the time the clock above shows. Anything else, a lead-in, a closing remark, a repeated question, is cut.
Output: 12:24
